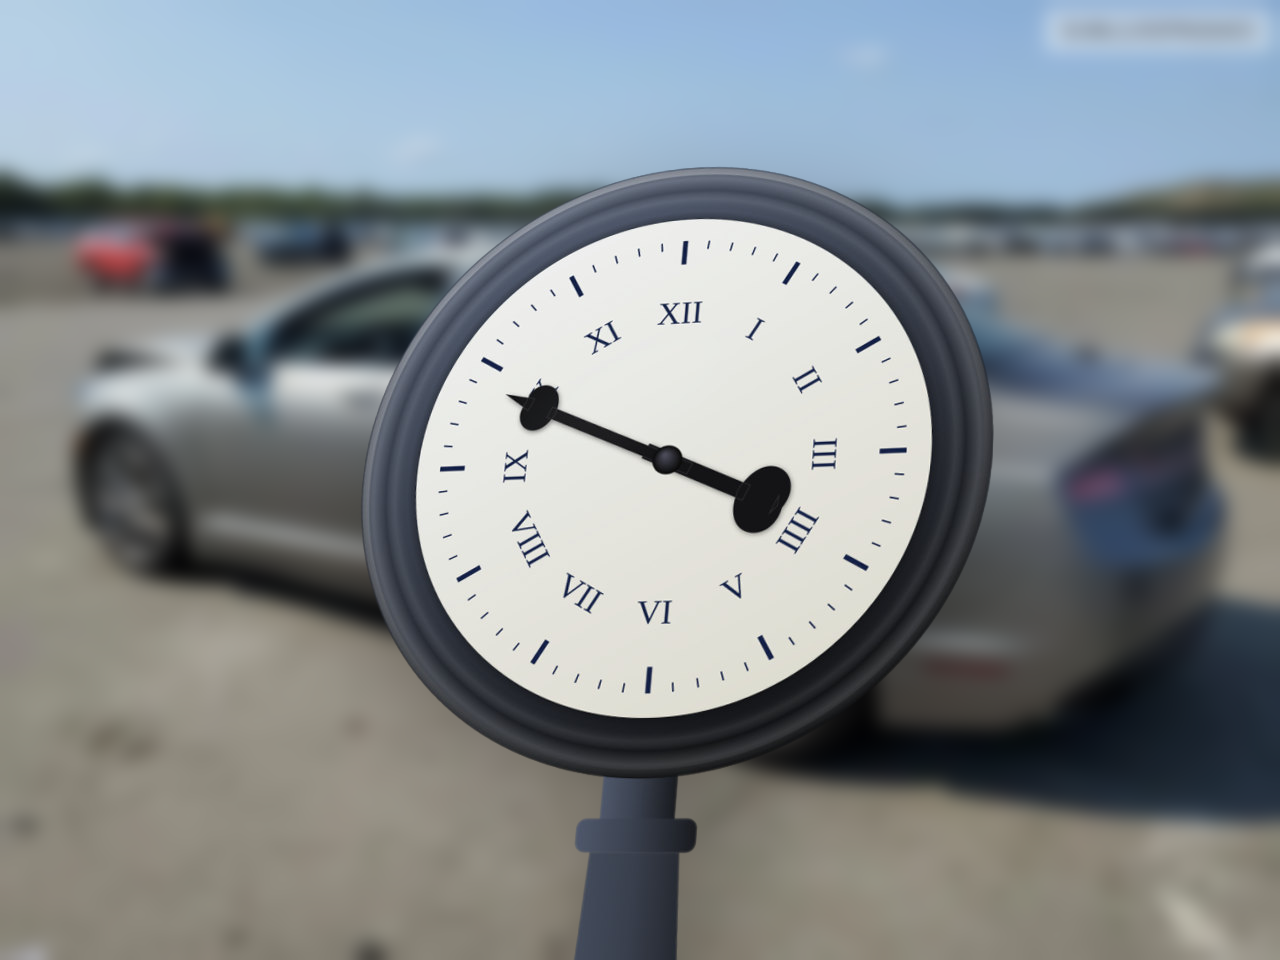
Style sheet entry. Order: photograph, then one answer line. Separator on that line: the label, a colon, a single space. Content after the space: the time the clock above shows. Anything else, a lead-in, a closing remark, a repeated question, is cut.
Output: 3:49
